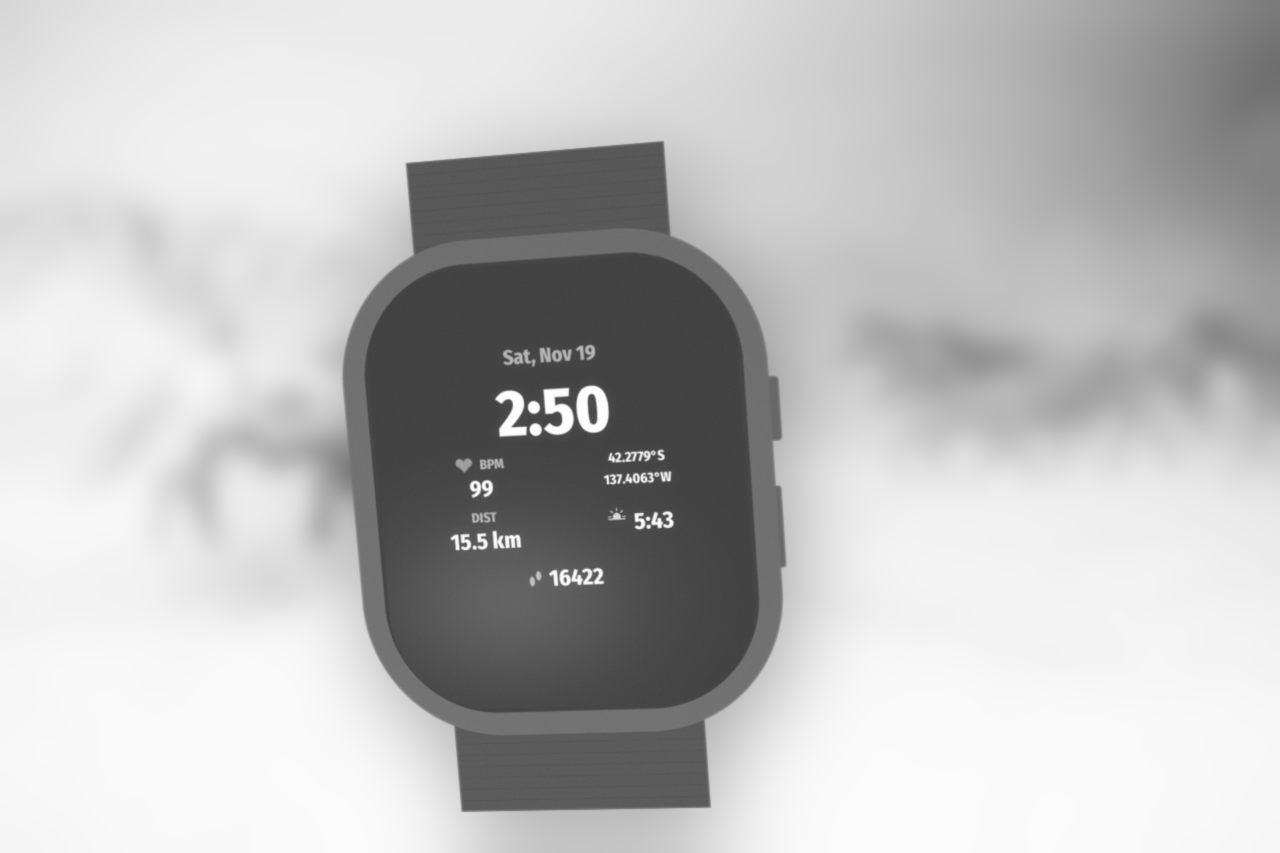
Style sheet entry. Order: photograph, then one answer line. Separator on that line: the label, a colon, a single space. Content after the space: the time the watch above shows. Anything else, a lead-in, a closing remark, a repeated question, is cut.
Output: 2:50
